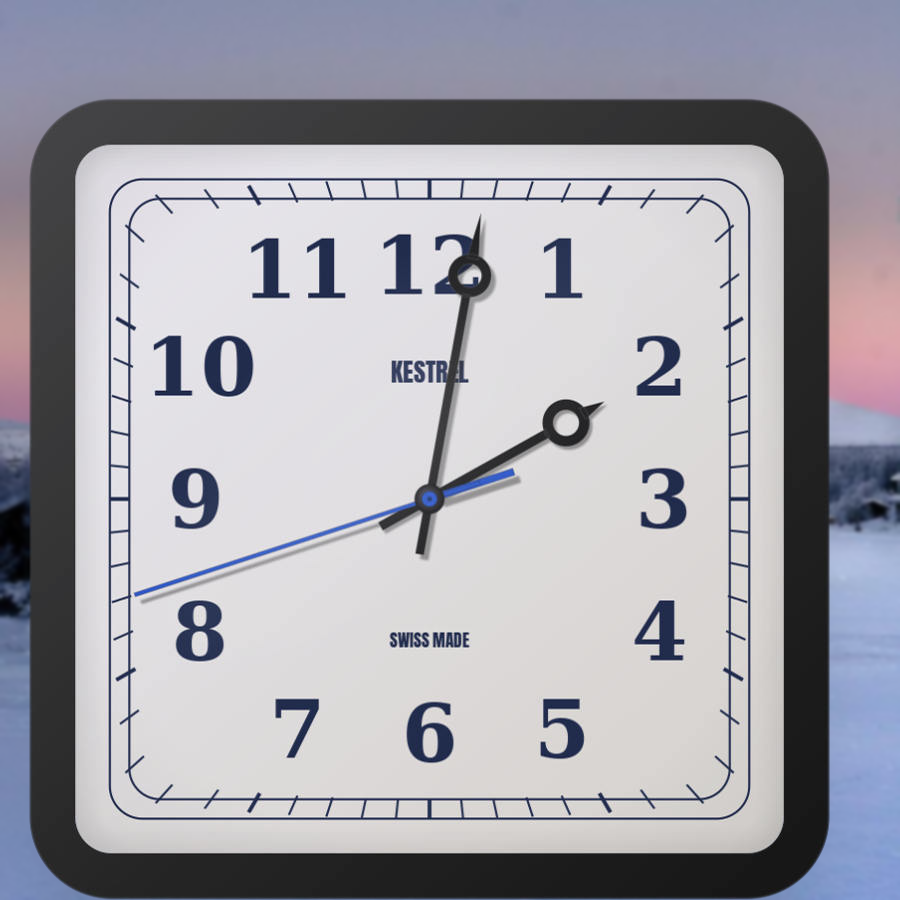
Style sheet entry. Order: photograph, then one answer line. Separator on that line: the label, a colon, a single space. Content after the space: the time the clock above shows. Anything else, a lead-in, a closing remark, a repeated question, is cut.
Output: 2:01:42
